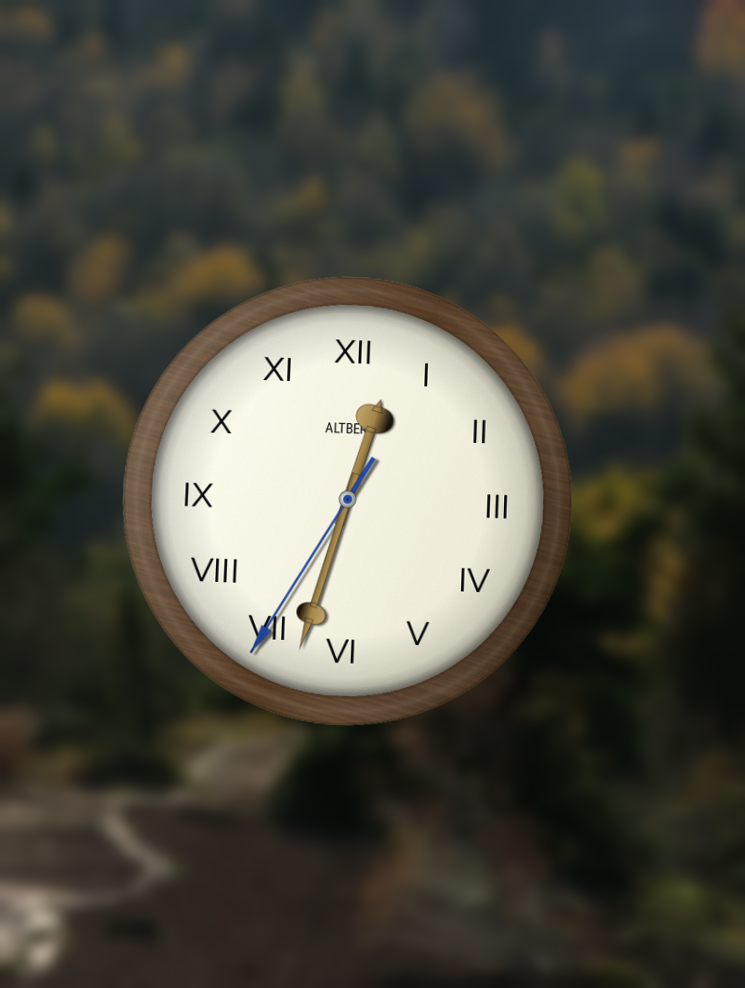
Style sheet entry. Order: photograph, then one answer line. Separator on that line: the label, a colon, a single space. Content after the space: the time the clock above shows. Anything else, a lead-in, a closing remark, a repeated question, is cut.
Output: 12:32:35
